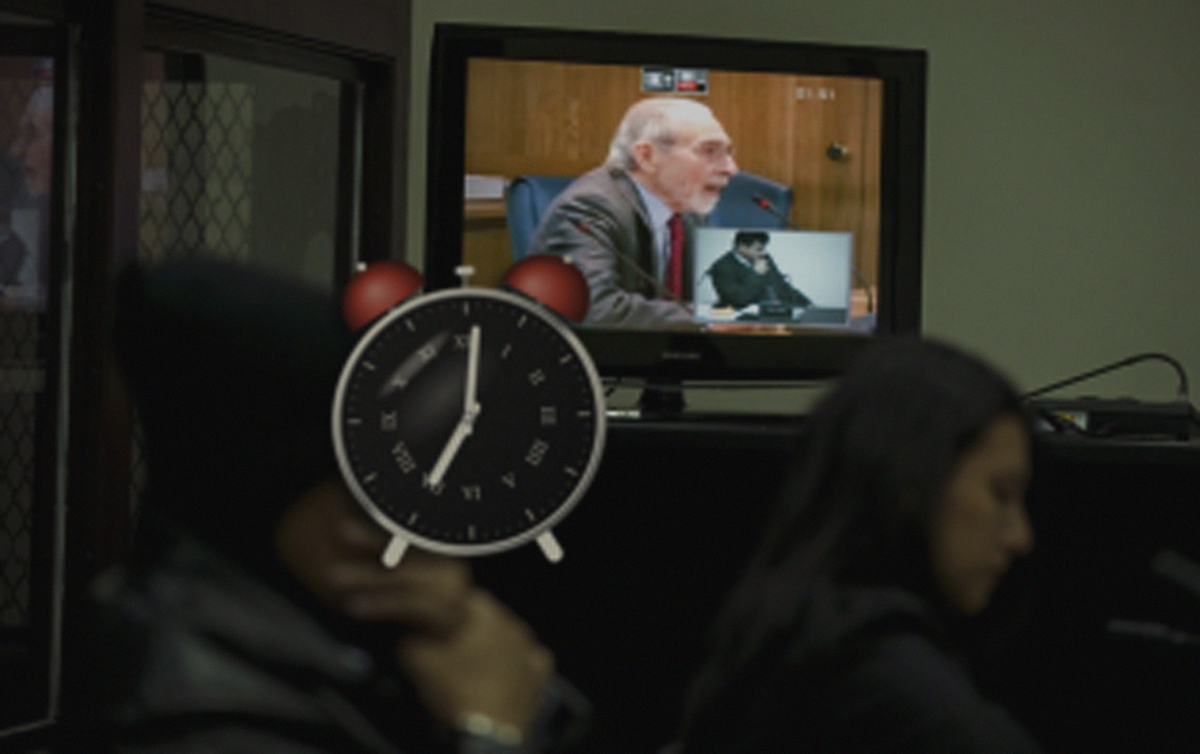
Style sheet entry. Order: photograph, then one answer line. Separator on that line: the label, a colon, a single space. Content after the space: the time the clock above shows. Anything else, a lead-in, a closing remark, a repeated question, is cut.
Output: 7:01
